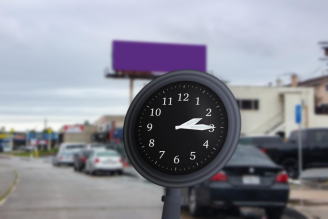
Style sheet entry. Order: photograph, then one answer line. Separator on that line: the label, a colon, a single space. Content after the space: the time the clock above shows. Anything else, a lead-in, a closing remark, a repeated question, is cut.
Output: 2:15
